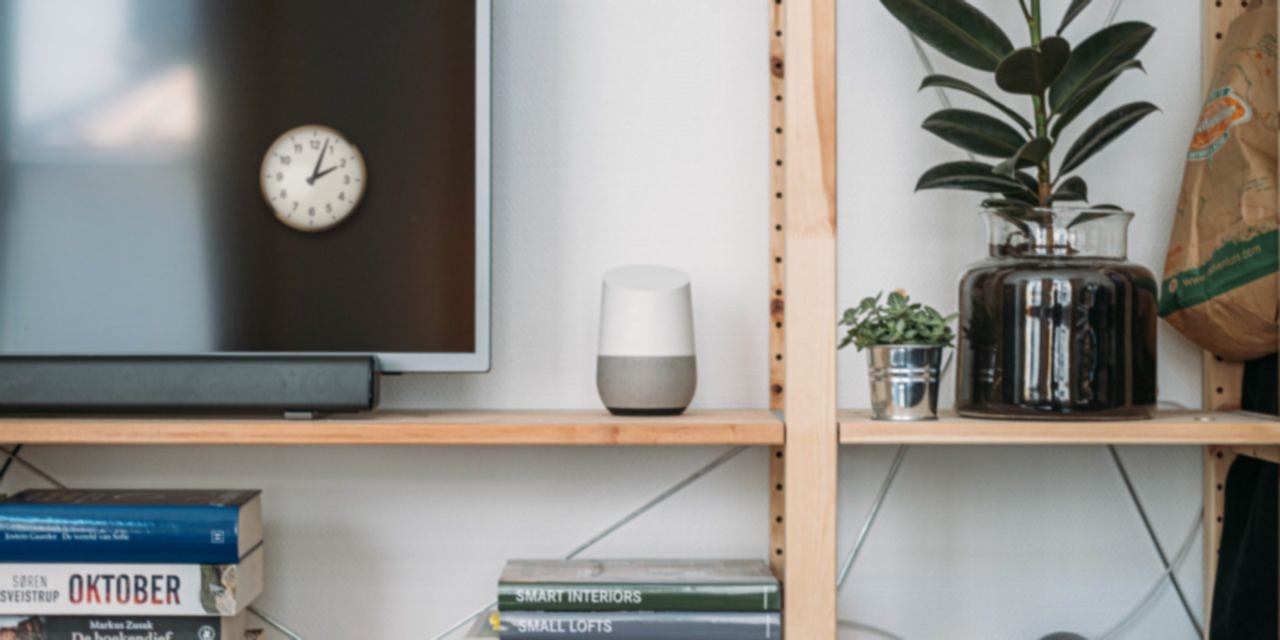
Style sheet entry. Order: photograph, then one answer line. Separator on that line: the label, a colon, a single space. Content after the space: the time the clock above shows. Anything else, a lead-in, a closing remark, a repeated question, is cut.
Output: 2:03
